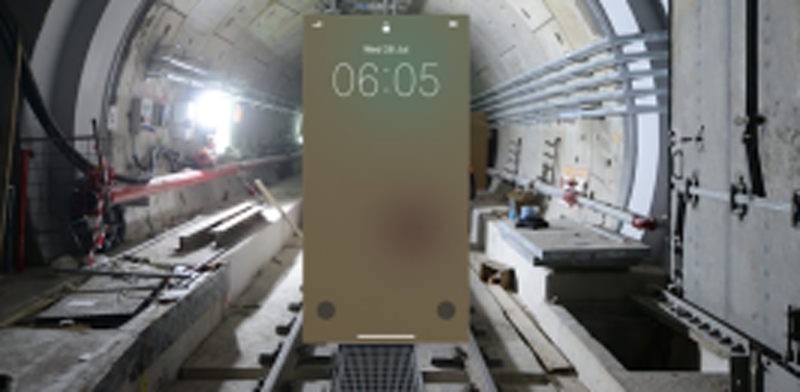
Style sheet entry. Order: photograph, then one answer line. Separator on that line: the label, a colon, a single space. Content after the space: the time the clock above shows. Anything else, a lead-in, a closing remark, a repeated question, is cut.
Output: 6:05
